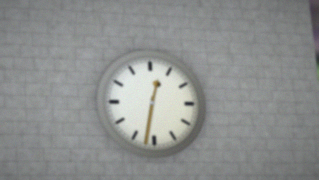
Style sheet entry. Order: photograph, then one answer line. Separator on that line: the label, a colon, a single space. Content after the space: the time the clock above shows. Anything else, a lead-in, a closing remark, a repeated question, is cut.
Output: 12:32
